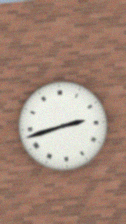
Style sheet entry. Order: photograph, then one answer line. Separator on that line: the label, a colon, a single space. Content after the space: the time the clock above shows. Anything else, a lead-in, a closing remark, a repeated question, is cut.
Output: 2:43
